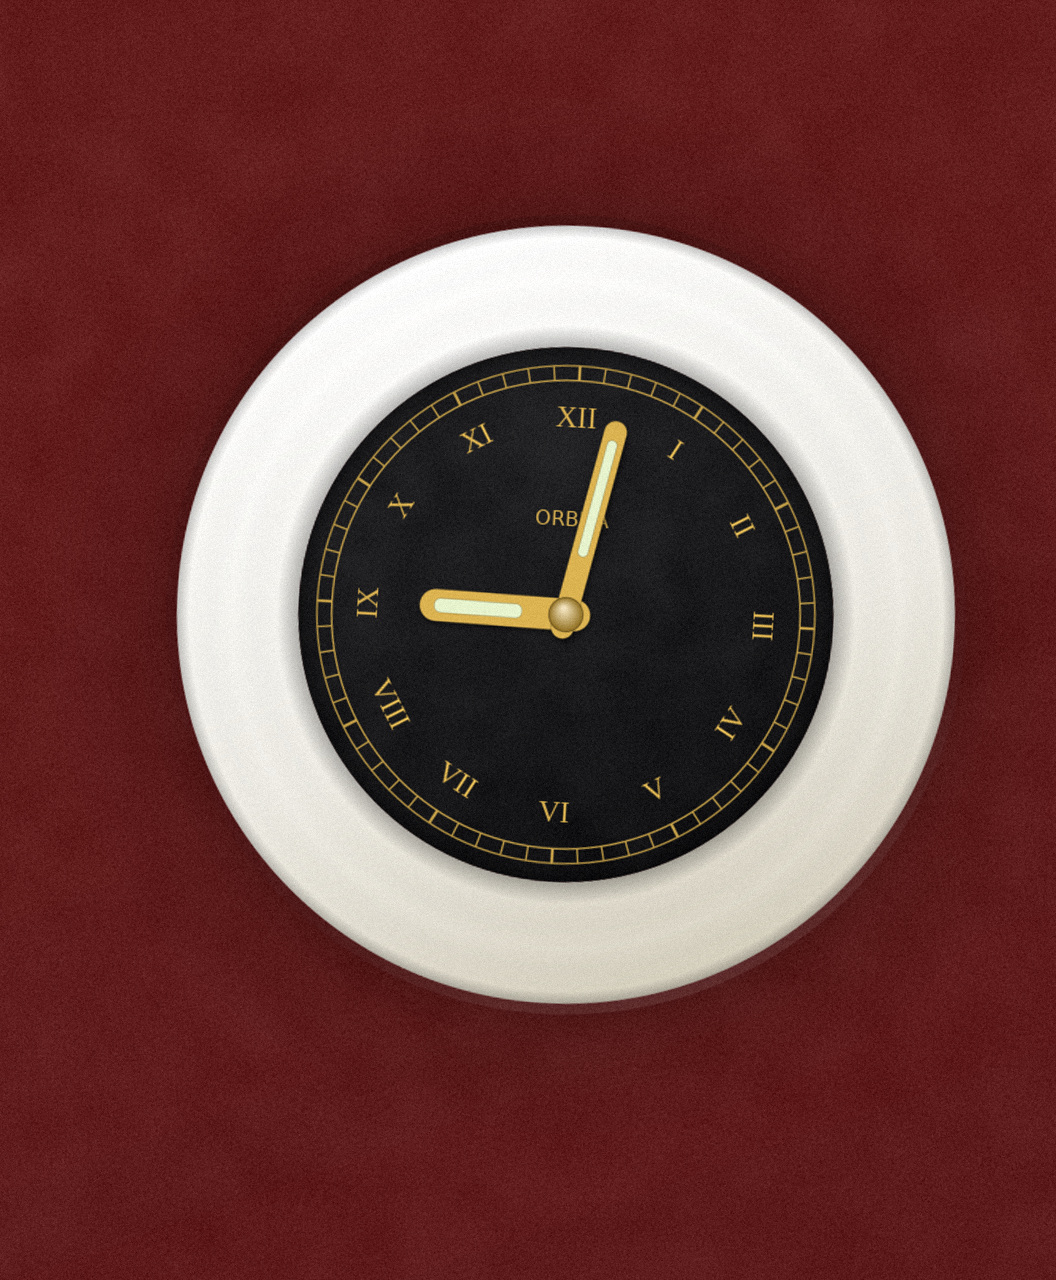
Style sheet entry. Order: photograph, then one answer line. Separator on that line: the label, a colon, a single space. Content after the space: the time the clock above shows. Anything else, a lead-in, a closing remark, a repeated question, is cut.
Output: 9:02
